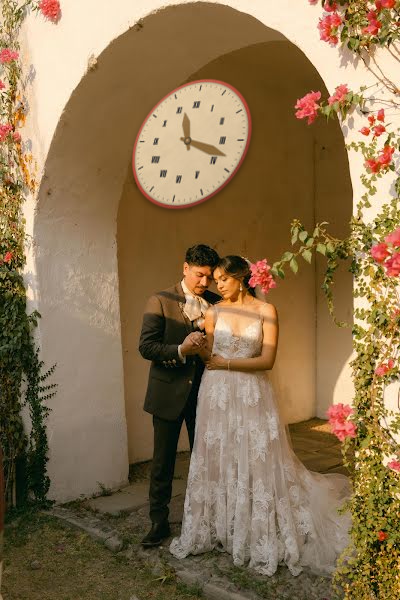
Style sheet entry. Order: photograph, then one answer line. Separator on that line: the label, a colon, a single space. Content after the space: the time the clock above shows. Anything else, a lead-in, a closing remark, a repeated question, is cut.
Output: 11:18
